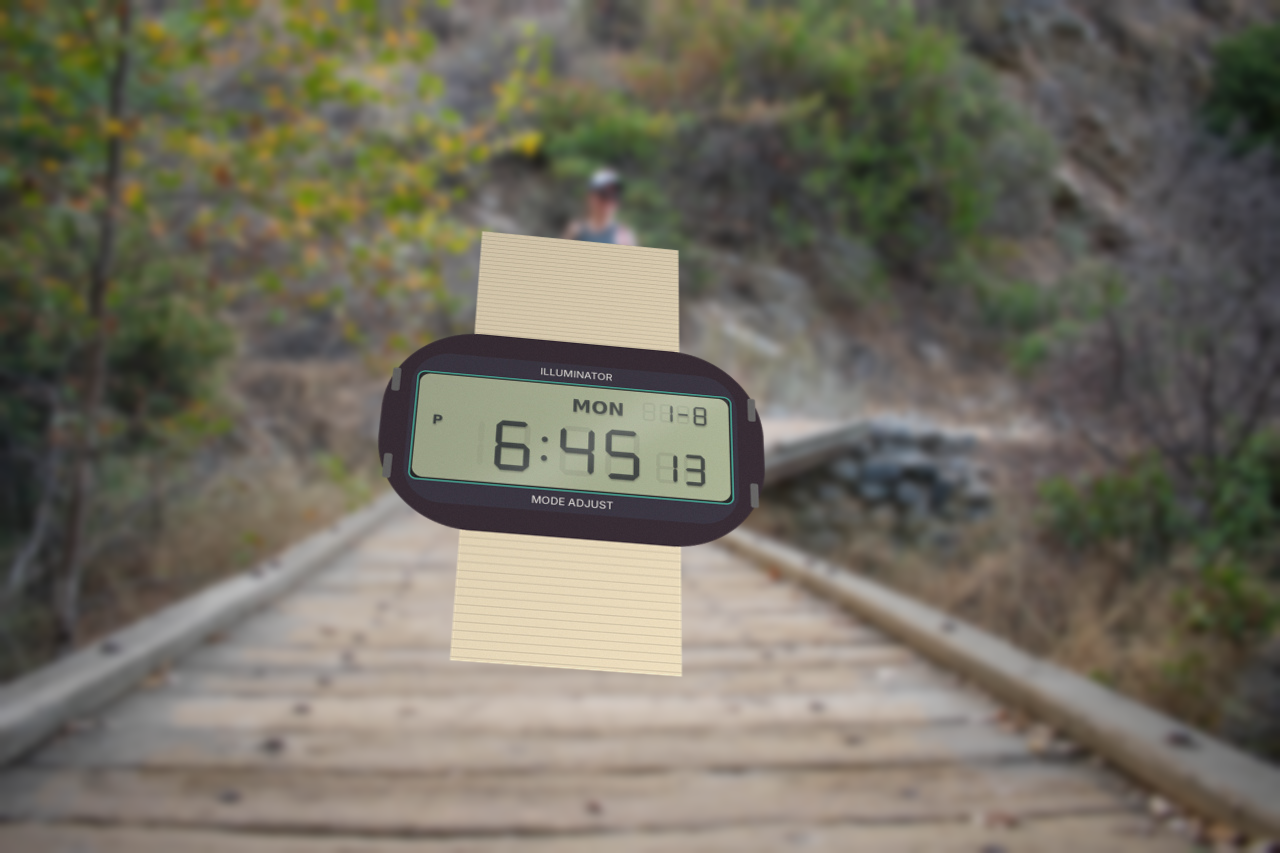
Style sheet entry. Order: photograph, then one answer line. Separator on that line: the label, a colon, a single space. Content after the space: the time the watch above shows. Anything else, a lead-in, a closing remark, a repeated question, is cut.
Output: 6:45:13
